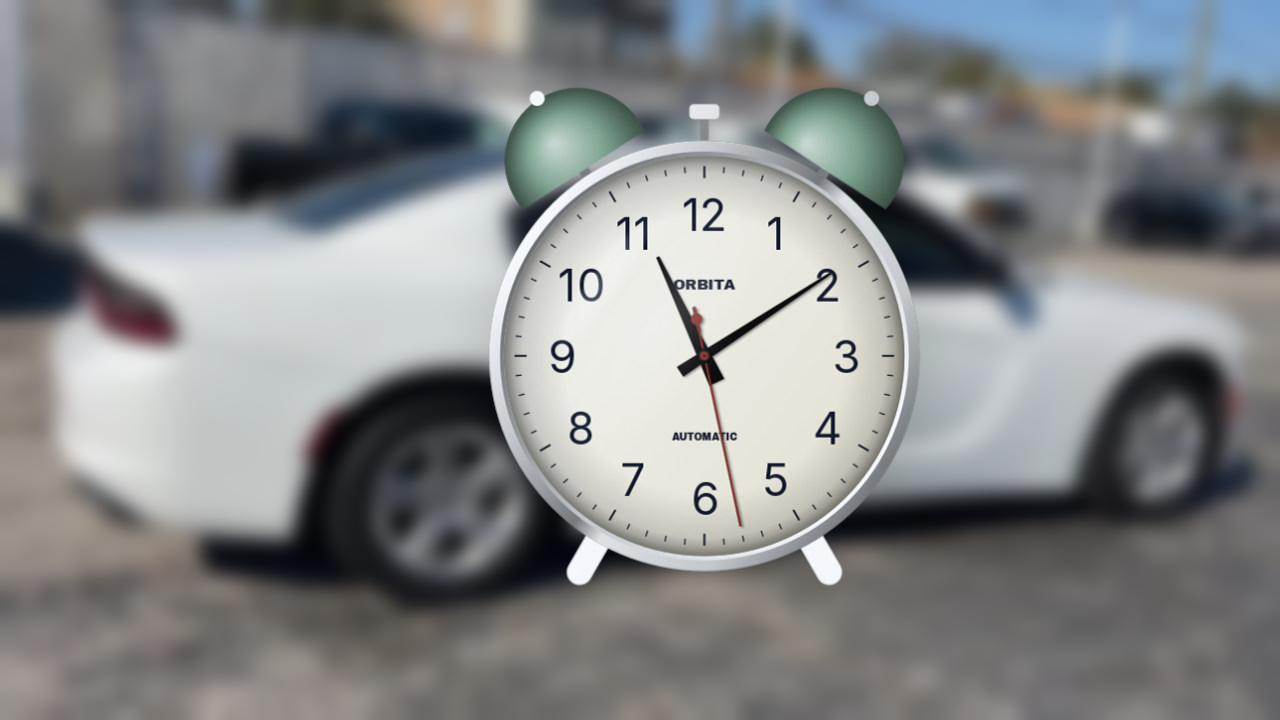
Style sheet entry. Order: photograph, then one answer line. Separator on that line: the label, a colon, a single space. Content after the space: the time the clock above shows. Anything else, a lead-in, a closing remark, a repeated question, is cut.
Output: 11:09:28
